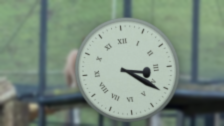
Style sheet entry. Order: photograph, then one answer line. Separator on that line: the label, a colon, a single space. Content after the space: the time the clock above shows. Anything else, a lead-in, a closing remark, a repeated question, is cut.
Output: 3:21
